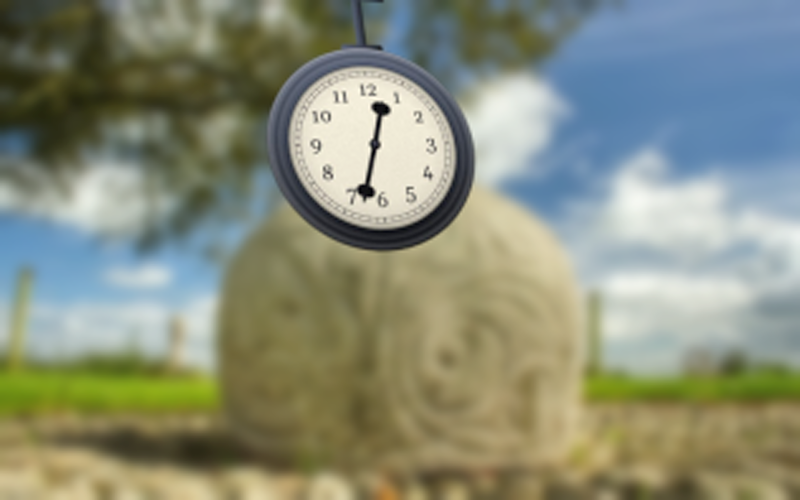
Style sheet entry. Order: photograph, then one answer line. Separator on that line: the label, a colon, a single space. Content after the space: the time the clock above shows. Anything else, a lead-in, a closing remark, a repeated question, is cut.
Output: 12:33
